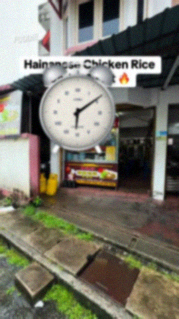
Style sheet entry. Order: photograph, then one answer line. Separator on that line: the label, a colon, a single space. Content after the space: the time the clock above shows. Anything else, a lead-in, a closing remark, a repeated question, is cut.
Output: 6:09
